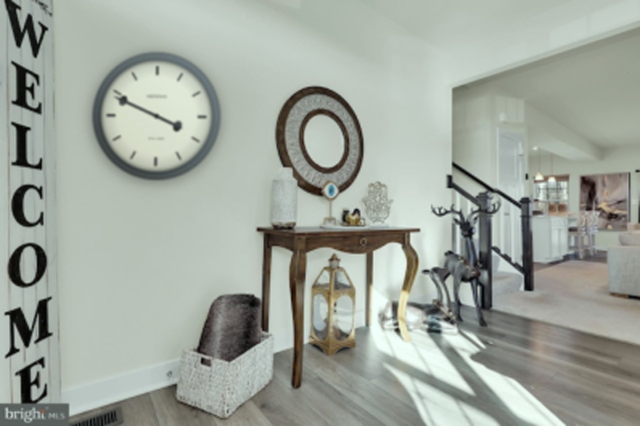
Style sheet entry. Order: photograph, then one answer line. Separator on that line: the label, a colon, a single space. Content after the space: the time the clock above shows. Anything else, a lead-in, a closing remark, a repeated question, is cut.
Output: 3:49
